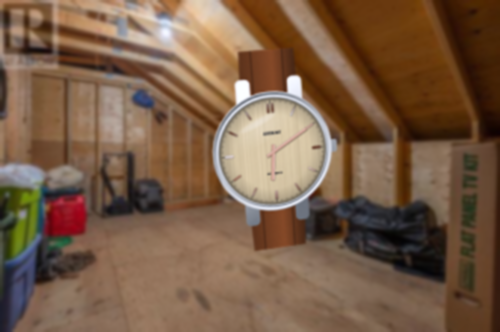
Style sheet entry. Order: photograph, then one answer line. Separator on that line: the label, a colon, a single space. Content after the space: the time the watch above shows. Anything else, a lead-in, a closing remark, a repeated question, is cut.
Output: 6:10
